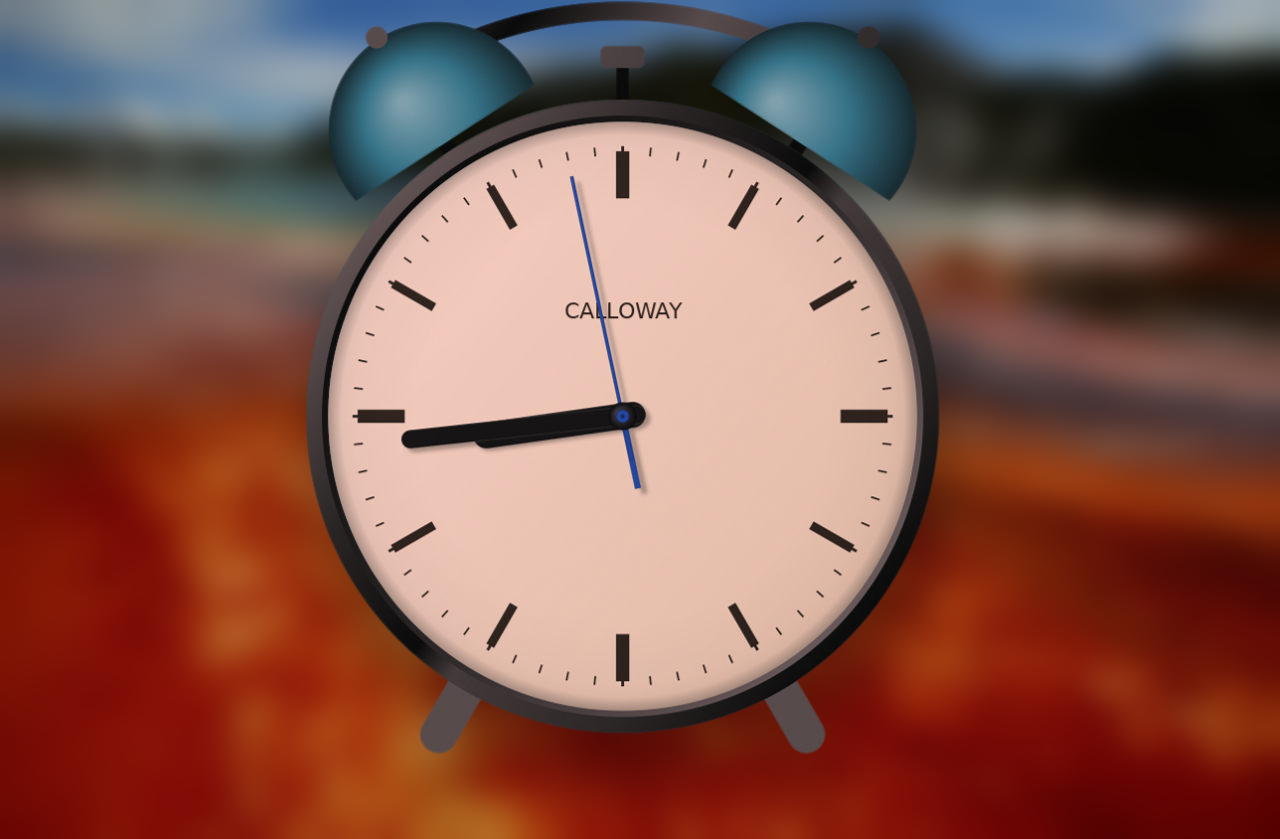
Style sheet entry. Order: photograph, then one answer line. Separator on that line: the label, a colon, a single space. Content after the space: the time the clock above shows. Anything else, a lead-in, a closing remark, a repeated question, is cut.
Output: 8:43:58
